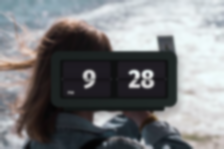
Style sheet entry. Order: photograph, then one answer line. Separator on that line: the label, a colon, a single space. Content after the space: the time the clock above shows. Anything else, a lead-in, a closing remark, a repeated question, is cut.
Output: 9:28
